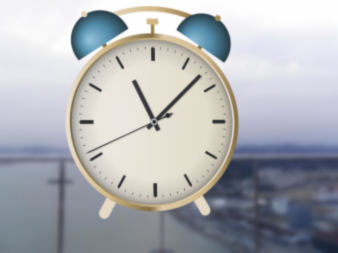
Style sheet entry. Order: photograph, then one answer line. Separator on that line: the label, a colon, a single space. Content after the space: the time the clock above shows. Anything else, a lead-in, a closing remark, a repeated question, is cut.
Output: 11:07:41
